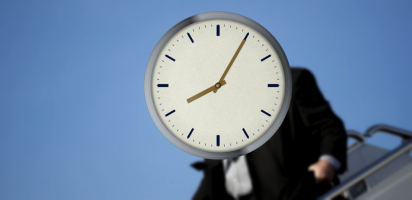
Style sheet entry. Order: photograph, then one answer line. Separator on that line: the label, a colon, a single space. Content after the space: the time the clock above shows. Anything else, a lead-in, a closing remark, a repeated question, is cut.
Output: 8:05
